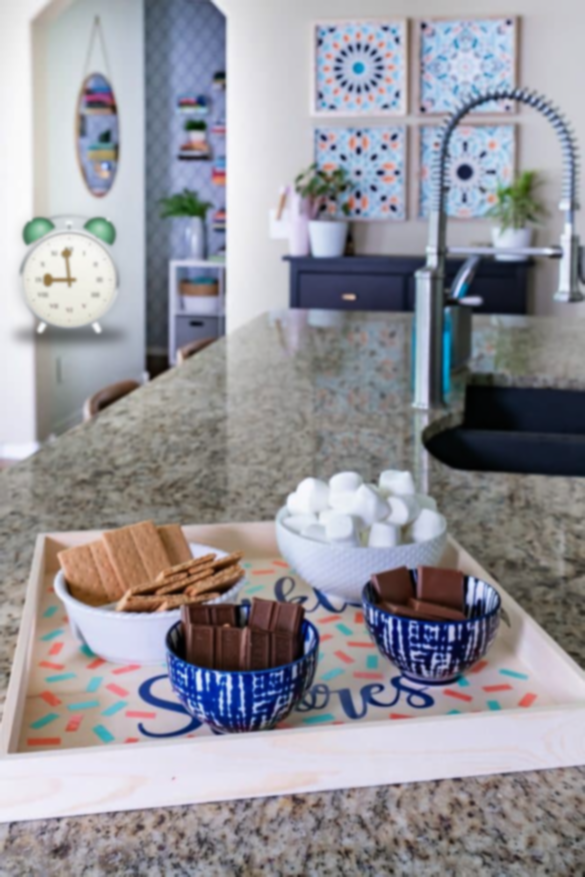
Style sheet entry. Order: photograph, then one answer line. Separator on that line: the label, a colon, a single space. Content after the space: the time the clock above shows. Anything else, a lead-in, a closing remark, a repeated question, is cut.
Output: 8:59
